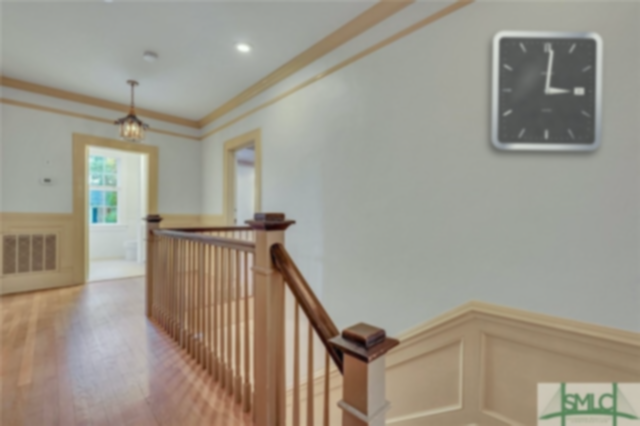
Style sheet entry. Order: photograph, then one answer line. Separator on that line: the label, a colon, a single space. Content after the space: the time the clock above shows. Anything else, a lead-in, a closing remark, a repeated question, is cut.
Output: 3:01
